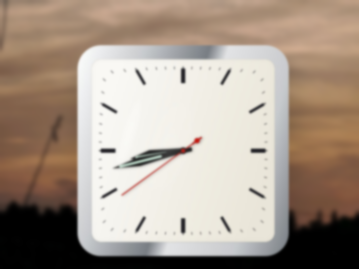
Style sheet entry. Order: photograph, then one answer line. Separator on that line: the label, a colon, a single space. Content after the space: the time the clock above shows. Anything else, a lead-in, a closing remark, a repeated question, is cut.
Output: 8:42:39
